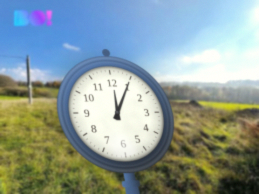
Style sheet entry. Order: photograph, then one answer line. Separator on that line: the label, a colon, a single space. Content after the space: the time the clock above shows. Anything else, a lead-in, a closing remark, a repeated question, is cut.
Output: 12:05
